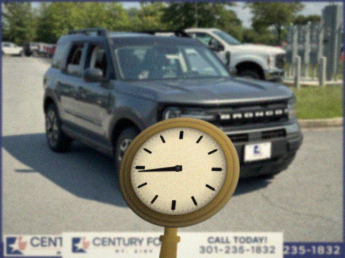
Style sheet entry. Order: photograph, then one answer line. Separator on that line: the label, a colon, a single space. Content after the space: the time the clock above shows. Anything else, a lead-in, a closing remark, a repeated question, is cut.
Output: 8:44
